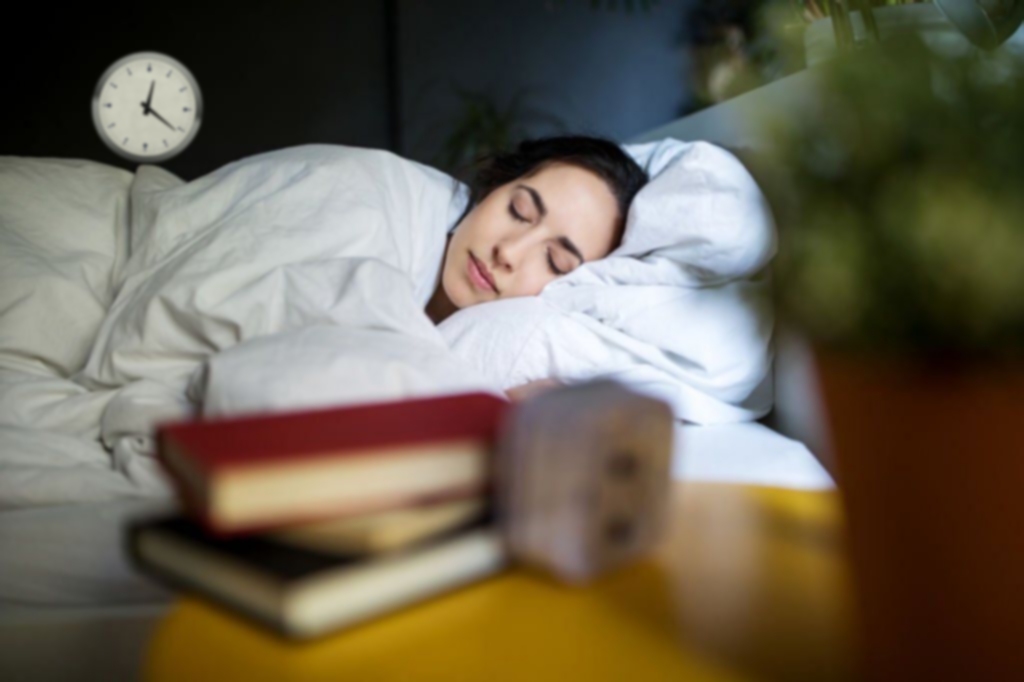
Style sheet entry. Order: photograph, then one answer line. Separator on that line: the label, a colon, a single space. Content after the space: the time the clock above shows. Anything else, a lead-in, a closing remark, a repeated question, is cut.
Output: 12:21
